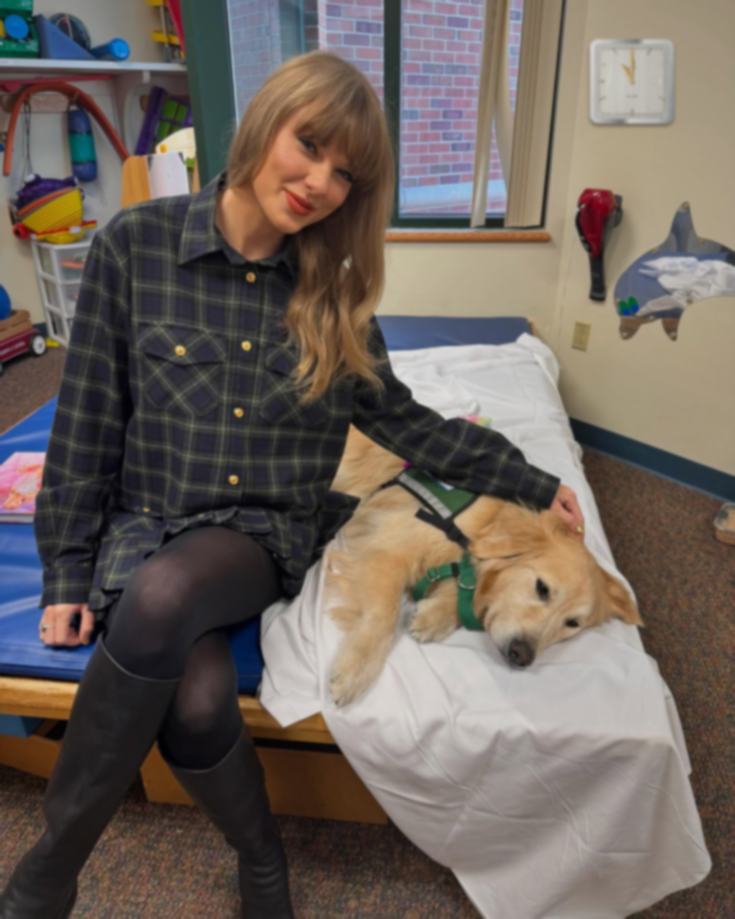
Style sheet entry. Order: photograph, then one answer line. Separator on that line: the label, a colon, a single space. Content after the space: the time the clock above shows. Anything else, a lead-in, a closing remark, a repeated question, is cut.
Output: 11:00
